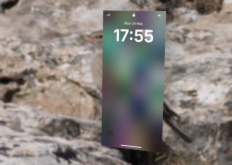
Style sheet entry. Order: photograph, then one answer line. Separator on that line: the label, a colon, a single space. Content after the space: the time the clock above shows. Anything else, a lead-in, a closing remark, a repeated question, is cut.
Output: 17:55
